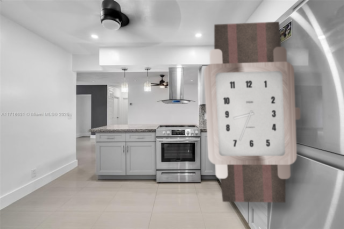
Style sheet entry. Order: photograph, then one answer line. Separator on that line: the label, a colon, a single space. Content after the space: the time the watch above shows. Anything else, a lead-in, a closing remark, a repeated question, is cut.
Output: 8:34
